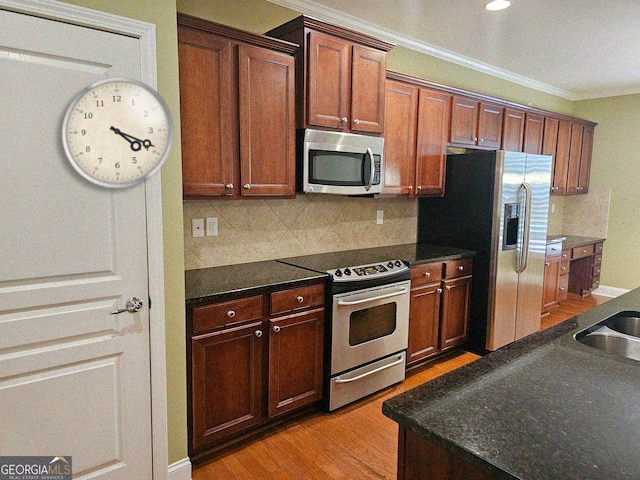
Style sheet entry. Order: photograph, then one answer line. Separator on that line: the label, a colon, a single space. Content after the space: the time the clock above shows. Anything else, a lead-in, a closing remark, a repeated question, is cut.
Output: 4:19
